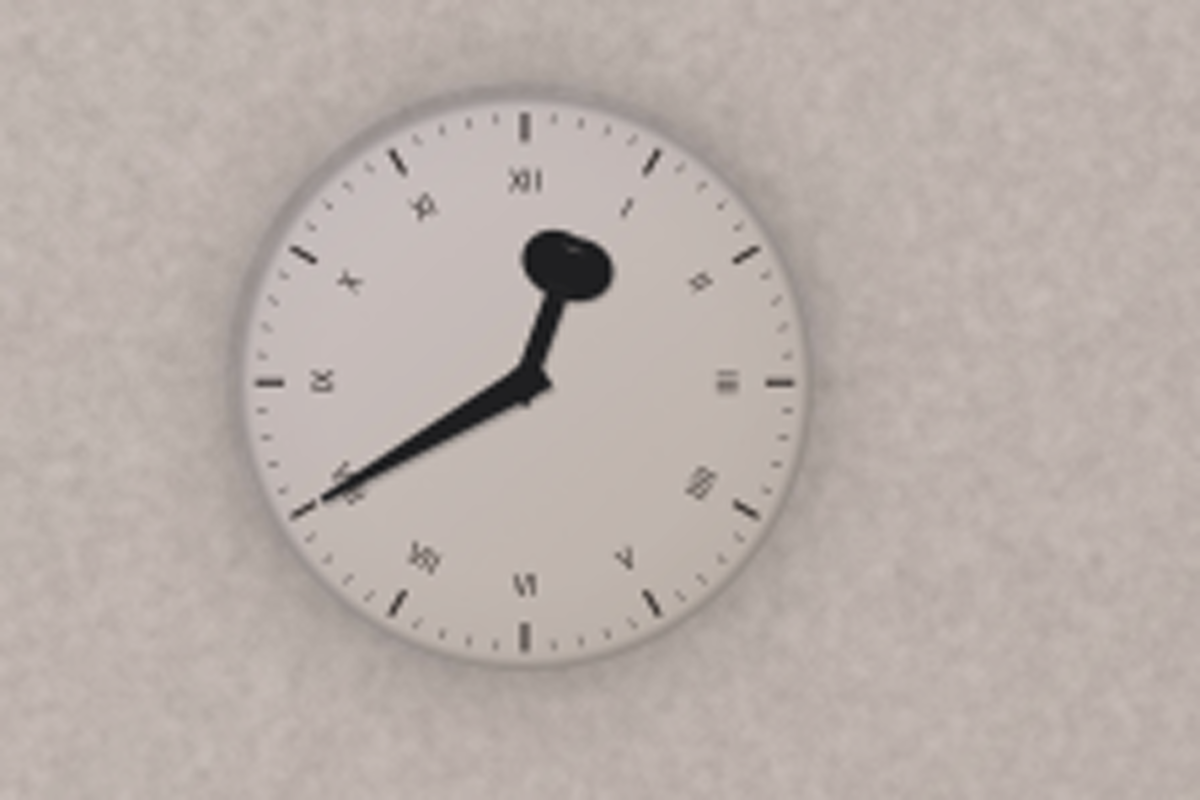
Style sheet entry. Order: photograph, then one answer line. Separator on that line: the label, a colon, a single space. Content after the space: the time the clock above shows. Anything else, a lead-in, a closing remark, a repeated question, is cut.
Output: 12:40
